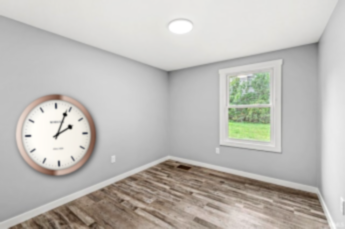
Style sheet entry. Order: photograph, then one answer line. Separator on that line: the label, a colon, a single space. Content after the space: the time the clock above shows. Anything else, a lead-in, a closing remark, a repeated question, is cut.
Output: 2:04
